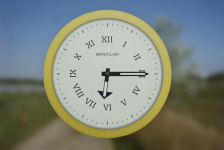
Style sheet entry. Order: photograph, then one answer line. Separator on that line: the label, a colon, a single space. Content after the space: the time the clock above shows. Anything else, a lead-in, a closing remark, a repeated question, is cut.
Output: 6:15
